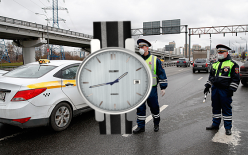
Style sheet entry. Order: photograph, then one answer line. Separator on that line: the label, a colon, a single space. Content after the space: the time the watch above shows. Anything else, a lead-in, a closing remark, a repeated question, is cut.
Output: 1:43
